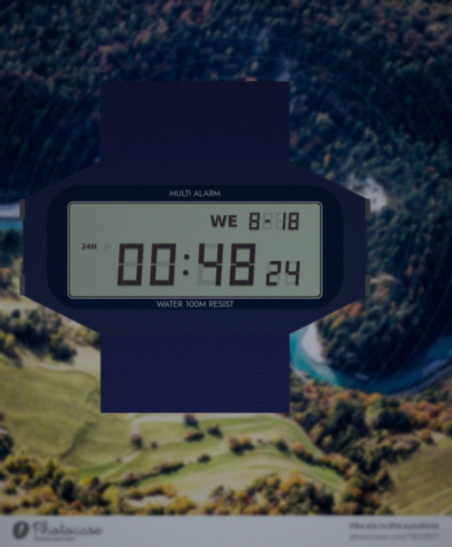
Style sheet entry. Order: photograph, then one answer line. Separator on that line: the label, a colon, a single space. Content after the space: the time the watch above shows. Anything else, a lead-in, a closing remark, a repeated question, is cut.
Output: 0:48:24
